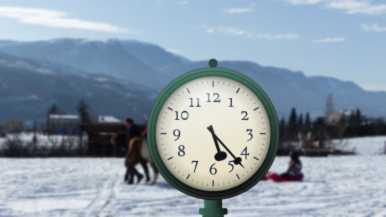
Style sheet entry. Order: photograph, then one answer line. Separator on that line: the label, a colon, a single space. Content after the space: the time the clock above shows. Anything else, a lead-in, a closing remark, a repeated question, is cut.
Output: 5:23
